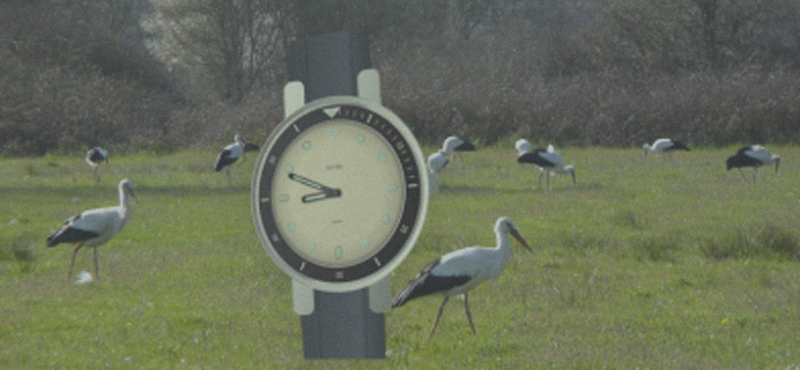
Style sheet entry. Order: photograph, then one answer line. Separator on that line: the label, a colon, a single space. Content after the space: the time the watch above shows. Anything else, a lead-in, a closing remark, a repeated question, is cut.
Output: 8:49
